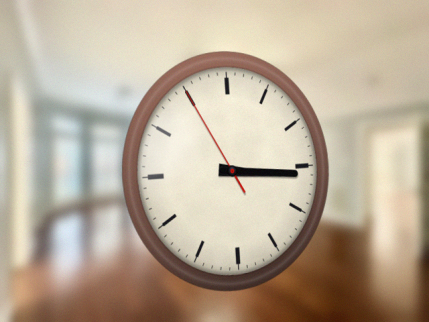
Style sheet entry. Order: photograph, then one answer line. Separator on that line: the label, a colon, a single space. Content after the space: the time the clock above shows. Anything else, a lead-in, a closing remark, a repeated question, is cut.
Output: 3:15:55
